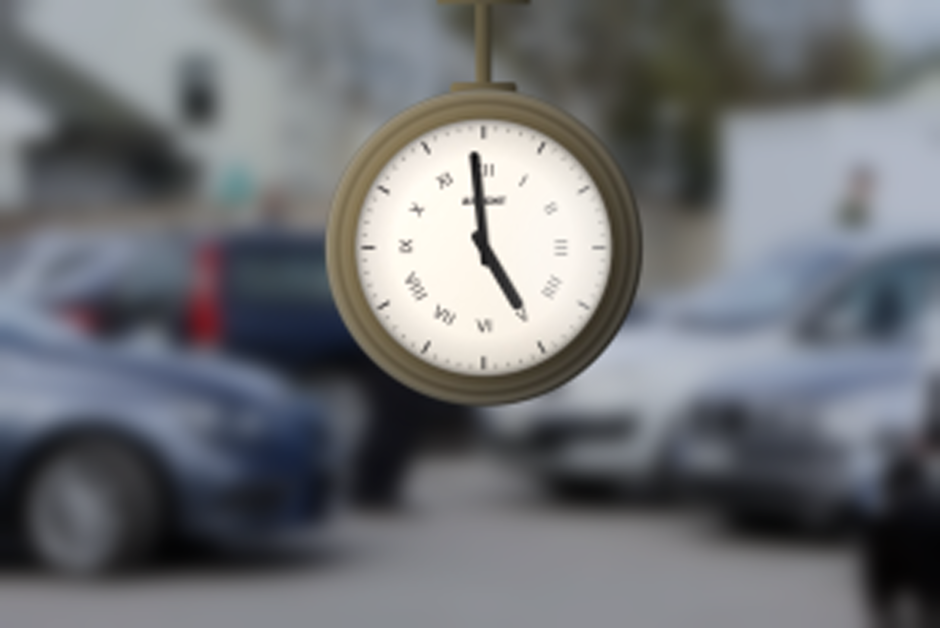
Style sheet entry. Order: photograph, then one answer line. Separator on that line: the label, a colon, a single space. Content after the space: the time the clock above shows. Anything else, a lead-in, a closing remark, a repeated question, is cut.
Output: 4:59
